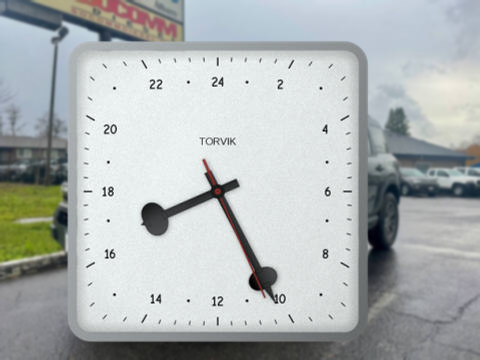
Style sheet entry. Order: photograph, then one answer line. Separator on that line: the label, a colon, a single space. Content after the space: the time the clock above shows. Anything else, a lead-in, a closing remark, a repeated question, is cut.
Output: 16:25:26
